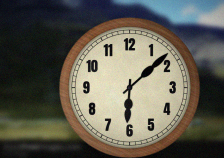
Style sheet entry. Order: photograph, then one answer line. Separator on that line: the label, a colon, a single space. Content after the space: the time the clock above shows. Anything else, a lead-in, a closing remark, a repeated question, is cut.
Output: 6:08
